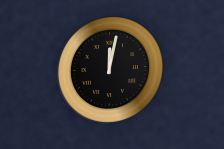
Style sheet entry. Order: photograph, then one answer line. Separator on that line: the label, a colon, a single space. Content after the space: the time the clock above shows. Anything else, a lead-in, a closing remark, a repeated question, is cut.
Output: 12:02
